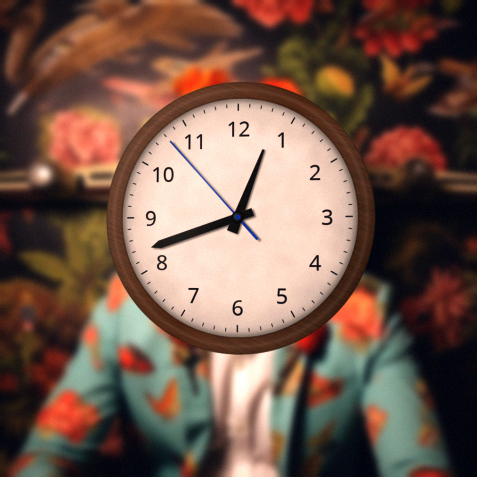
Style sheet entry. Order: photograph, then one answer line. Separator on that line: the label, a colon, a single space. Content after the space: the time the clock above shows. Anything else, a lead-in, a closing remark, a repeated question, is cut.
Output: 12:41:53
